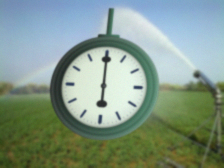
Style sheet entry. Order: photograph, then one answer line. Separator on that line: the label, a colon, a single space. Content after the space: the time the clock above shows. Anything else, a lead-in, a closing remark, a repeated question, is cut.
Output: 6:00
